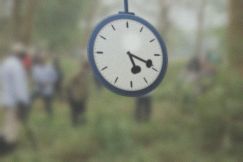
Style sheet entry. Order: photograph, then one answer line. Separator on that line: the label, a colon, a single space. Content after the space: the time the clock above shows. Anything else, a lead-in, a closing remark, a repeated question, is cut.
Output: 5:19
